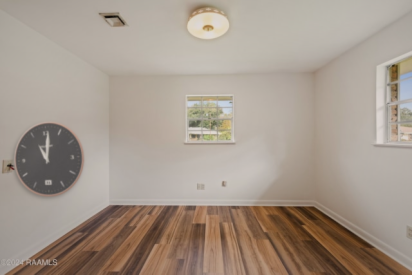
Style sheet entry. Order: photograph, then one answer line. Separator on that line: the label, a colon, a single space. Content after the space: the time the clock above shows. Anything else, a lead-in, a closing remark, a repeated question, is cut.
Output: 11:01
